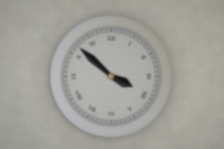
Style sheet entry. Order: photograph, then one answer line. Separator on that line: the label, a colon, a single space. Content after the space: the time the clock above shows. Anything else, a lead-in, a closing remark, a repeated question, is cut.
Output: 3:52
